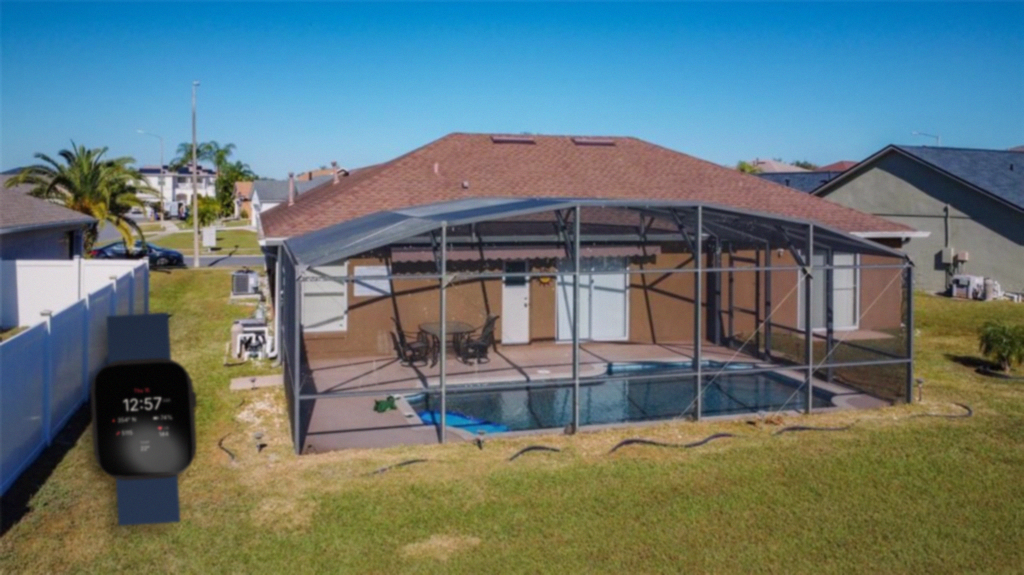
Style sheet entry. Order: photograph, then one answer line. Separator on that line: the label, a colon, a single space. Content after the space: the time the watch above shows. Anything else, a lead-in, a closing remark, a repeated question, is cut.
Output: 12:57
